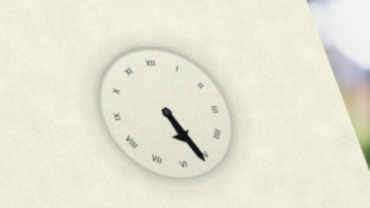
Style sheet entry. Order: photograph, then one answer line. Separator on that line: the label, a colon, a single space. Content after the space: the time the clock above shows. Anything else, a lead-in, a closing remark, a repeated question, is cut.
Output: 5:26
